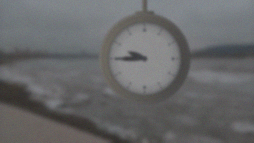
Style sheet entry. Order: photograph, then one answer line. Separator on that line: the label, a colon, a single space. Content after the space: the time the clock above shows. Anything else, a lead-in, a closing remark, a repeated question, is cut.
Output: 9:45
